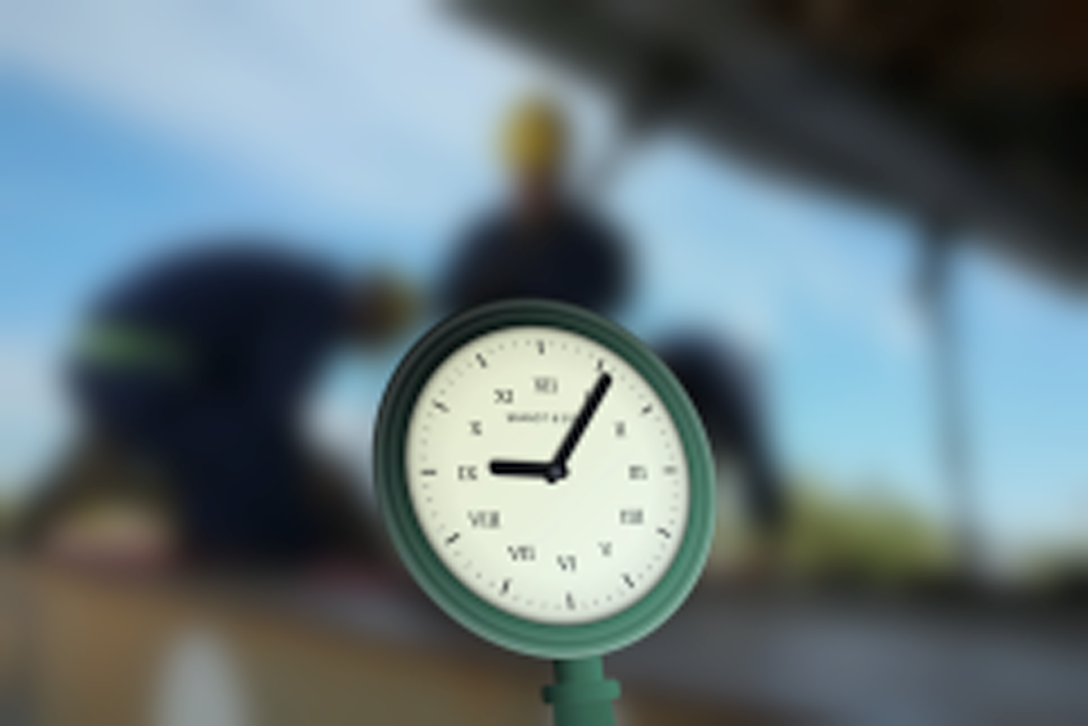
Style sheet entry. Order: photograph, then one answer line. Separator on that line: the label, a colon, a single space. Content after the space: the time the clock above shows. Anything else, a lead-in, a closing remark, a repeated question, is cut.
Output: 9:06
